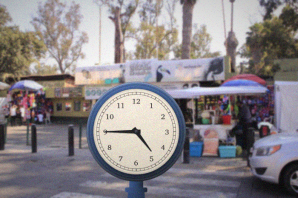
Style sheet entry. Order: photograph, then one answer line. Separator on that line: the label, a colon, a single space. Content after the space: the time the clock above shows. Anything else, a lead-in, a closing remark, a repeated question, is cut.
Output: 4:45
